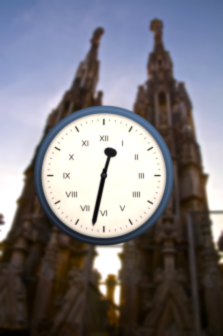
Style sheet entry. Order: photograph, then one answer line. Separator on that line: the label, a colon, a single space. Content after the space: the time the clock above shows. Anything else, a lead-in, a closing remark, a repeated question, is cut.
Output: 12:32
